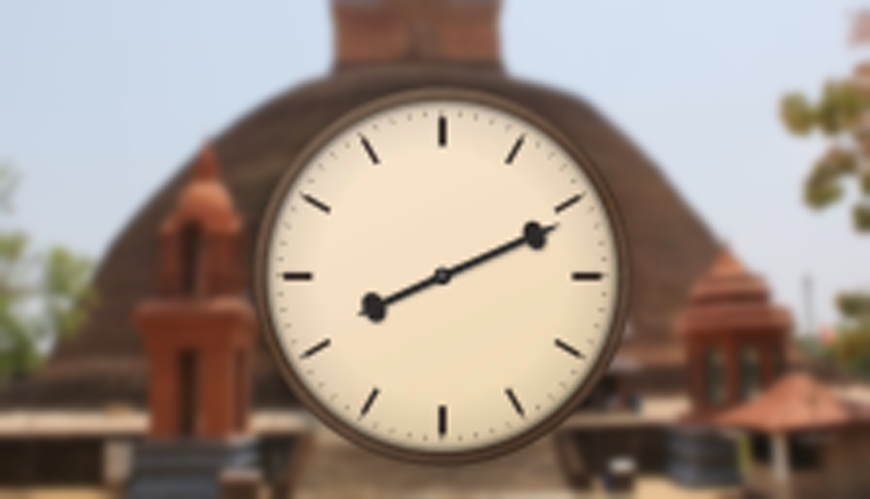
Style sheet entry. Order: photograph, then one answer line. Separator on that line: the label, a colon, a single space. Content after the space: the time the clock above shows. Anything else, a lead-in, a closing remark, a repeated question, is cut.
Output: 8:11
